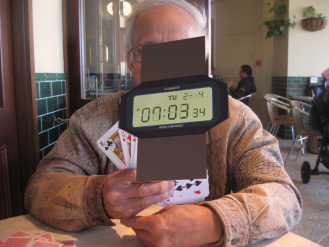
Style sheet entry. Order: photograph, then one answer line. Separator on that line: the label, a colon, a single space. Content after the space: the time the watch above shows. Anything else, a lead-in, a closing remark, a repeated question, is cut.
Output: 7:03:34
